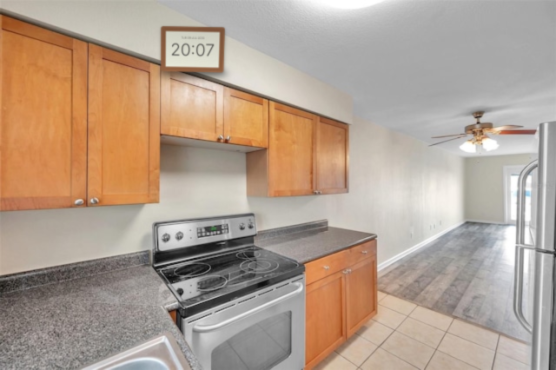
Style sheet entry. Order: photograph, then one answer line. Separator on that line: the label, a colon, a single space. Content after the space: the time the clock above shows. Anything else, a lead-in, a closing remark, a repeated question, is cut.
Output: 20:07
